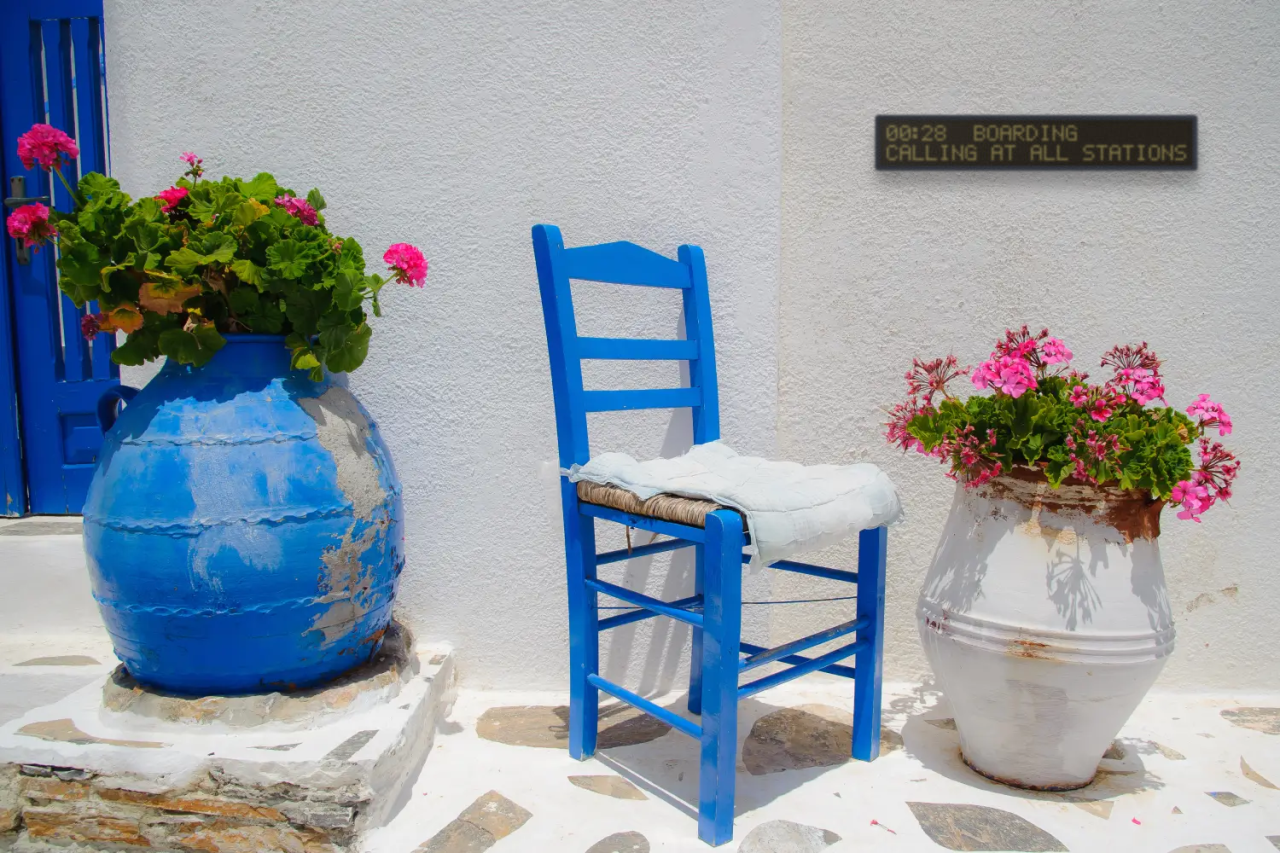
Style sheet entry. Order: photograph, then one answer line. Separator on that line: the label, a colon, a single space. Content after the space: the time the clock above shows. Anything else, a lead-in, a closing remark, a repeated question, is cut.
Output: 0:28
